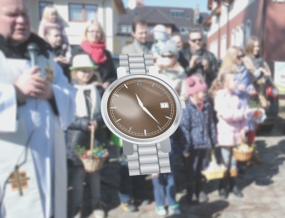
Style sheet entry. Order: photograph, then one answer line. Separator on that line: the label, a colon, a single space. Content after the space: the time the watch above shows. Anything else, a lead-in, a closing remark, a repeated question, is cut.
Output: 11:24
